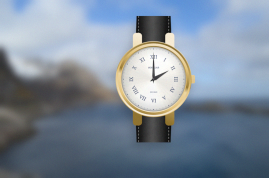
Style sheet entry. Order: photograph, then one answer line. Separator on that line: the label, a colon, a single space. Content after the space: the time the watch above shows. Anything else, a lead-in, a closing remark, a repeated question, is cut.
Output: 2:00
